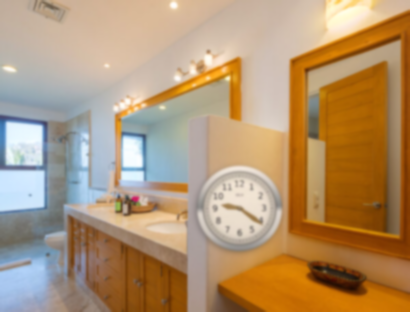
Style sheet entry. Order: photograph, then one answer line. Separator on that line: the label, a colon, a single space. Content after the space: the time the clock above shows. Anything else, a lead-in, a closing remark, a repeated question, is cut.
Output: 9:21
